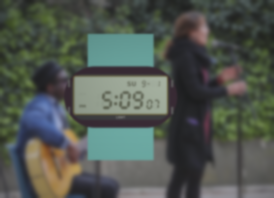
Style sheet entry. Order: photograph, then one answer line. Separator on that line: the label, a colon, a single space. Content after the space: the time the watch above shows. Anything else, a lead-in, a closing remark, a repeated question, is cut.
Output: 5:09
